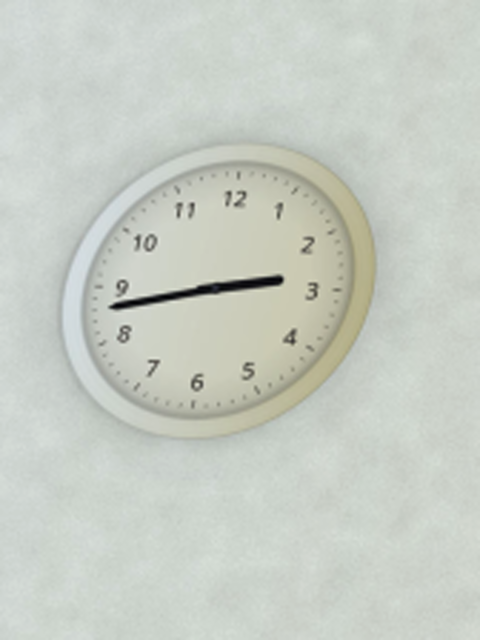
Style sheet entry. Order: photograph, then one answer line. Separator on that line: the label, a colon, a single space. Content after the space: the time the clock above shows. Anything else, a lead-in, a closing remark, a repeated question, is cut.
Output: 2:43
